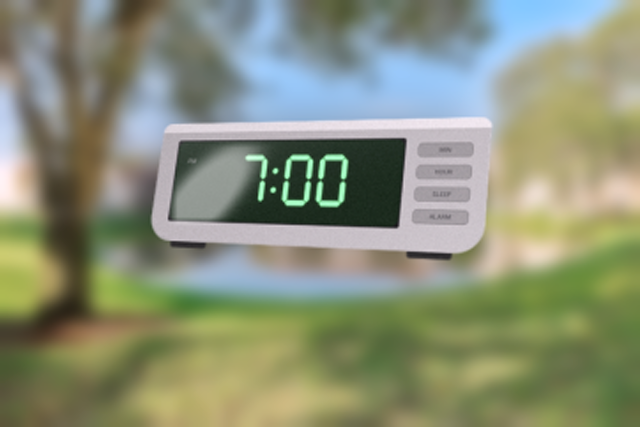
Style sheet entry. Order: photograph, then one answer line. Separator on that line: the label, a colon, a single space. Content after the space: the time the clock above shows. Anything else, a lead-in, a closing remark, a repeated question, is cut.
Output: 7:00
